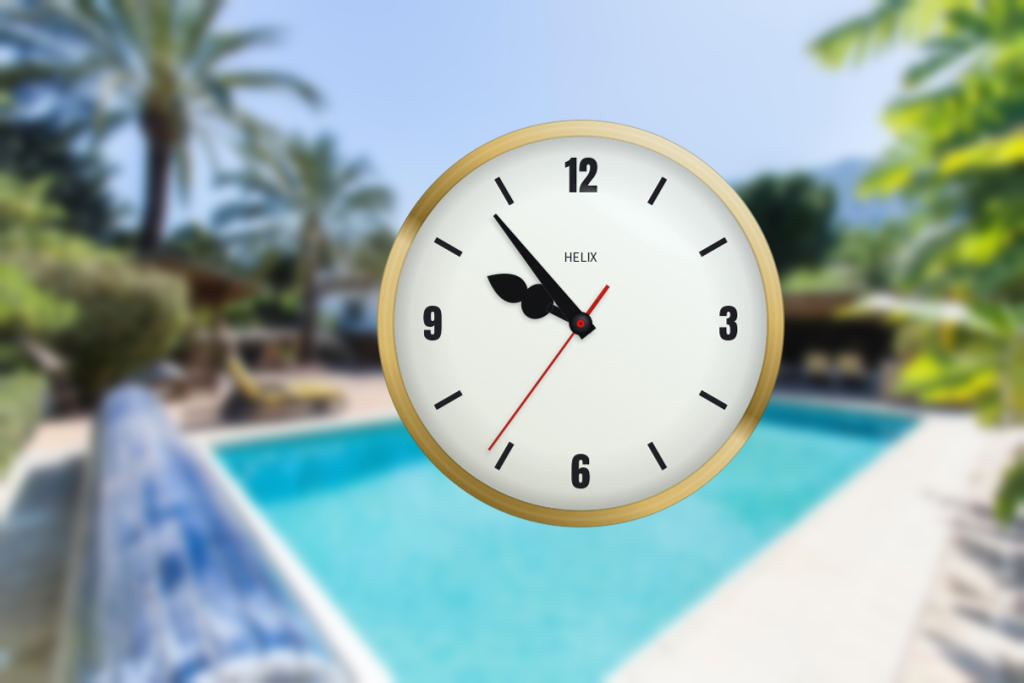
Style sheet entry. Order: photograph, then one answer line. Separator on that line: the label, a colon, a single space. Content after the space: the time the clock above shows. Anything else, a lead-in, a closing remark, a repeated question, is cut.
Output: 9:53:36
